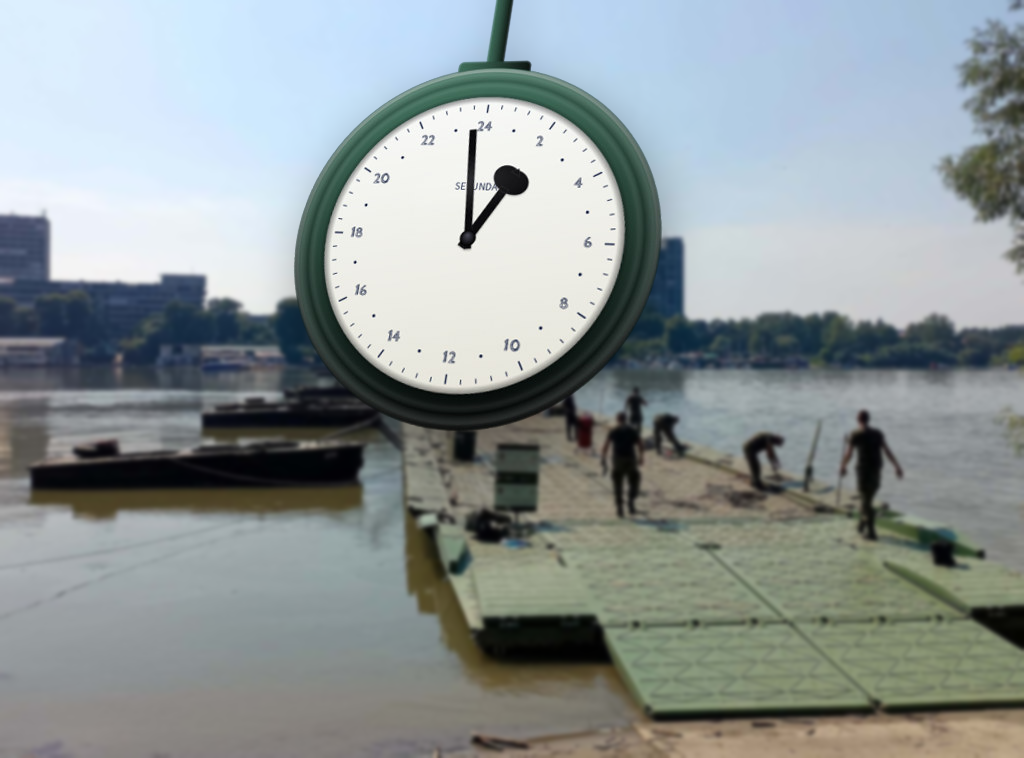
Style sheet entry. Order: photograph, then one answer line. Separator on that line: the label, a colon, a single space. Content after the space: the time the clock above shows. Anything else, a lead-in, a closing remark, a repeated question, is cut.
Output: 1:59
